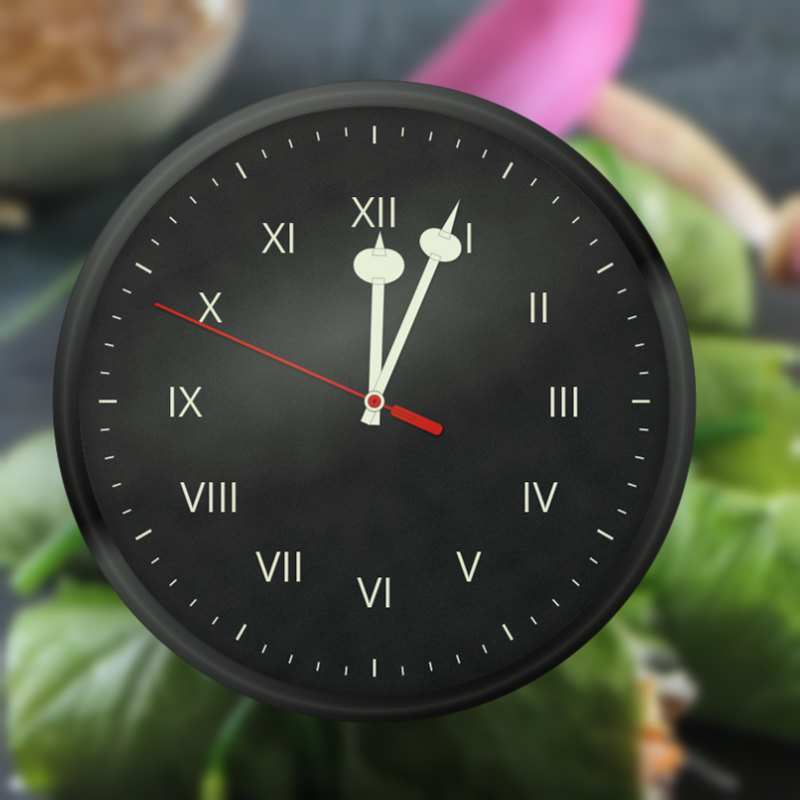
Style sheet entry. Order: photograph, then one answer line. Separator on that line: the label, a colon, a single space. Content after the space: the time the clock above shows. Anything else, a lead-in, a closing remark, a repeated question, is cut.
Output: 12:03:49
